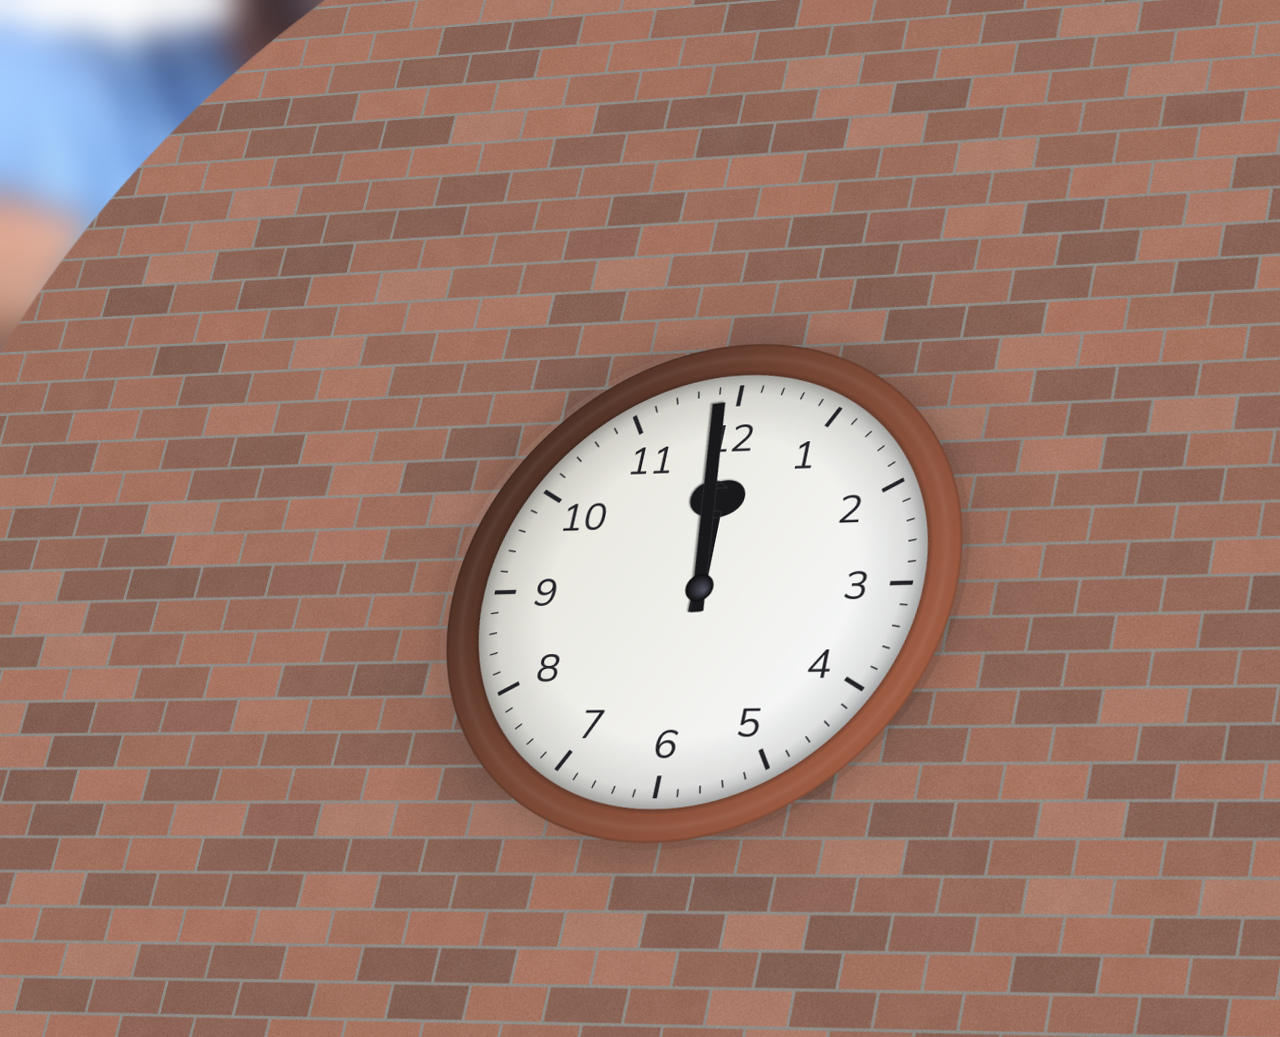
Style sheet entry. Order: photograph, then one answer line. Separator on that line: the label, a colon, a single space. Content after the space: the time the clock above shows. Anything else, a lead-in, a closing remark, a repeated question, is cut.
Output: 11:59
